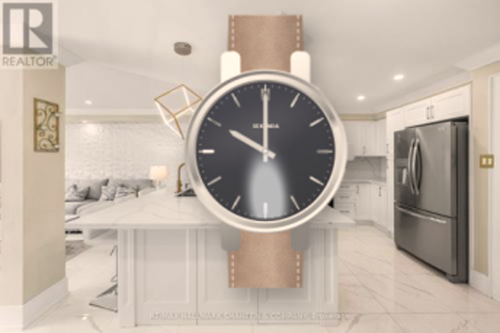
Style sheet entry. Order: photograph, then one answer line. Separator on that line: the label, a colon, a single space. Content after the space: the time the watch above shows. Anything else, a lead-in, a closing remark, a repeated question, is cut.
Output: 10:00
